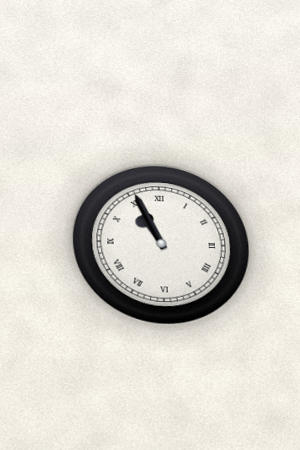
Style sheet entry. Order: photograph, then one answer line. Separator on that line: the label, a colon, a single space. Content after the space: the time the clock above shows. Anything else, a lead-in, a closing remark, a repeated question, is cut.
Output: 10:56
